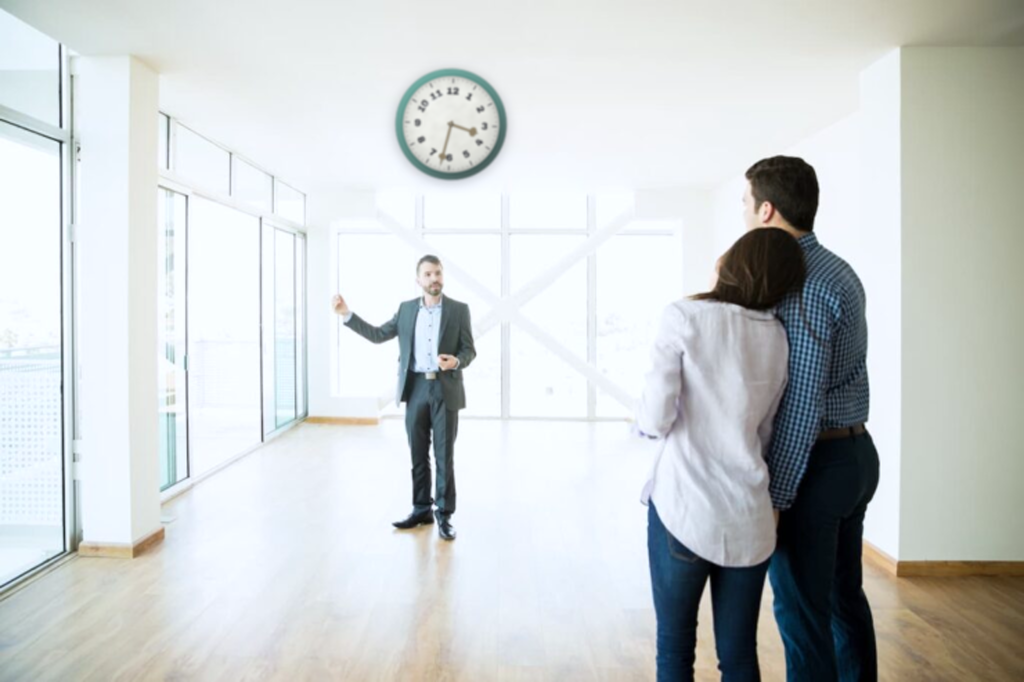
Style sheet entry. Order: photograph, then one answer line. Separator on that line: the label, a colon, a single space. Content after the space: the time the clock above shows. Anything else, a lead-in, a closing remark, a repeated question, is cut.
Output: 3:32
